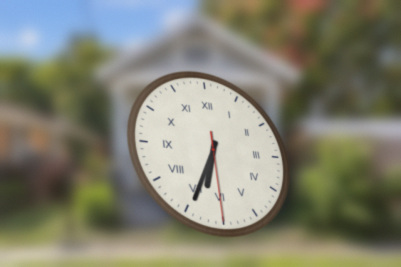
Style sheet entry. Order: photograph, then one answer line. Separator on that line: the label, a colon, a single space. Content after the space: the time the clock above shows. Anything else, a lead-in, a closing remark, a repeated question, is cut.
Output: 6:34:30
